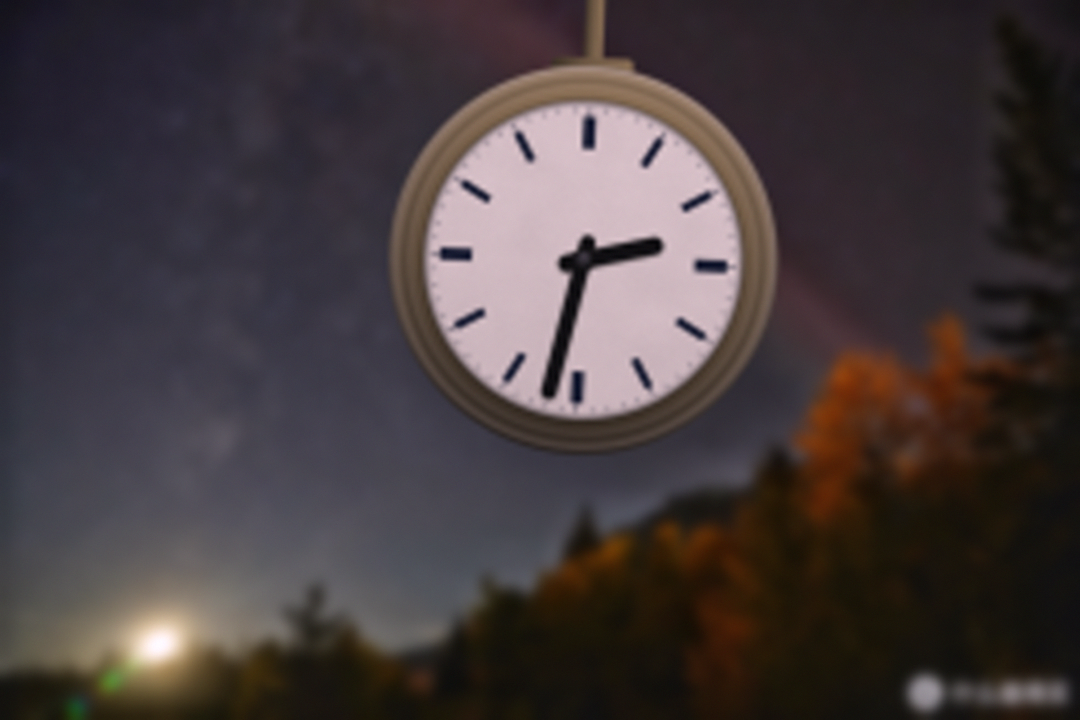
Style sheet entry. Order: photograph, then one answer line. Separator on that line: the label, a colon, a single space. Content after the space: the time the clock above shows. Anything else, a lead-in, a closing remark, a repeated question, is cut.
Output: 2:32
